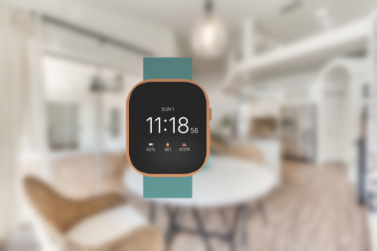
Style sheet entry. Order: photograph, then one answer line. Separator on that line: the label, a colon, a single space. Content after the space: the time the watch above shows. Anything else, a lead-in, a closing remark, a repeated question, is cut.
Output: 11:18:56
